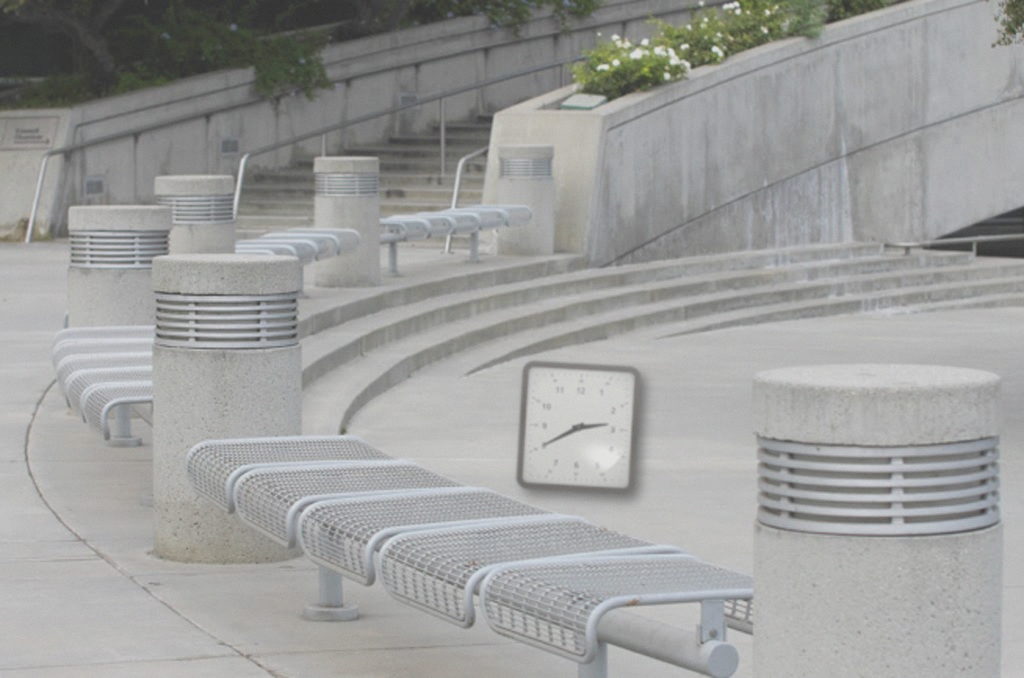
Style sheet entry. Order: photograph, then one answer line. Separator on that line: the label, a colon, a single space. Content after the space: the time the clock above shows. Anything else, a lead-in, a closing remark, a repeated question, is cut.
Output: 2:40
